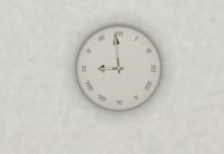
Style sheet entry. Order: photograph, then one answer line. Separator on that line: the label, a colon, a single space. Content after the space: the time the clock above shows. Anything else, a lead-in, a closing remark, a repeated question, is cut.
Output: 8:59
